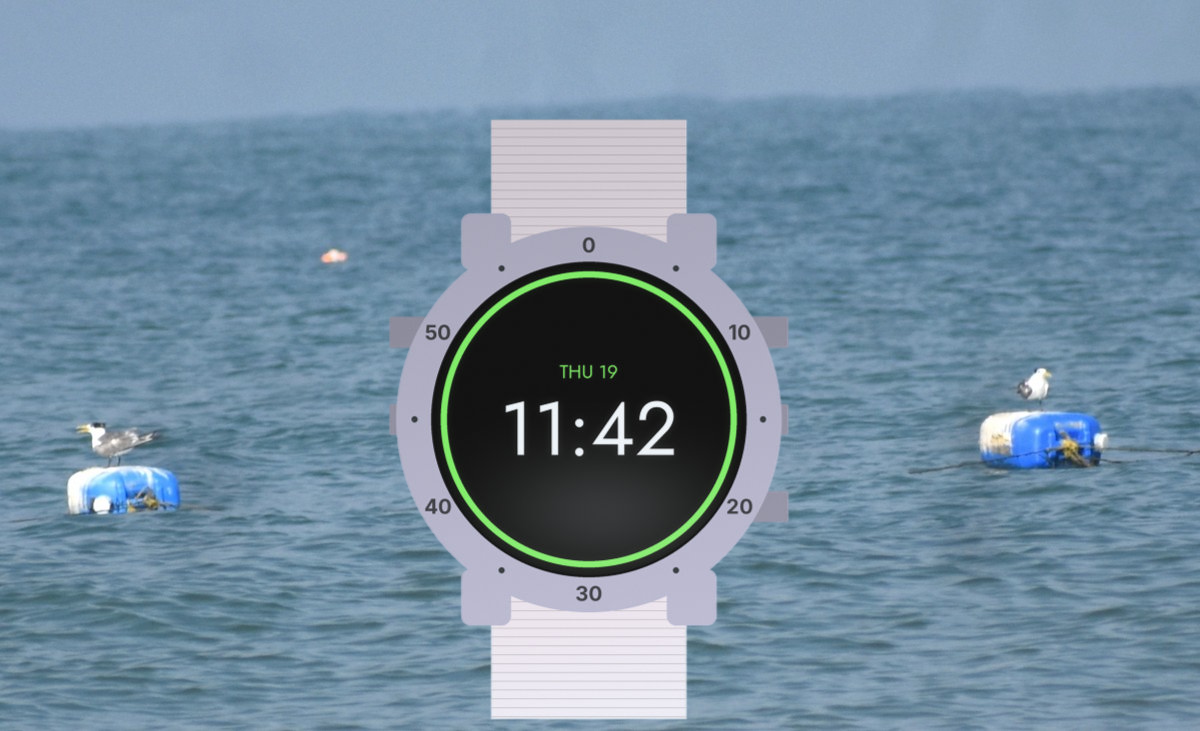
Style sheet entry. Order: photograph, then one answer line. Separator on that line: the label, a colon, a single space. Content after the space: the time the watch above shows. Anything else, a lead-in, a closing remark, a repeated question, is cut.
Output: 11:42
